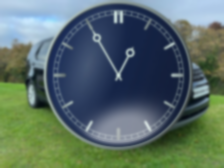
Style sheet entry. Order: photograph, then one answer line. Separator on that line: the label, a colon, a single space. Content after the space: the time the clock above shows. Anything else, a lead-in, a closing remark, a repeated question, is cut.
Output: 12:55
